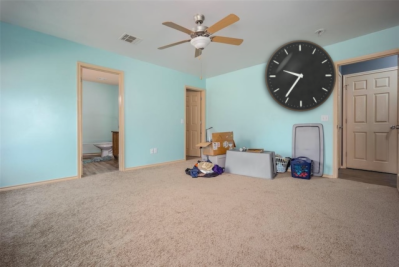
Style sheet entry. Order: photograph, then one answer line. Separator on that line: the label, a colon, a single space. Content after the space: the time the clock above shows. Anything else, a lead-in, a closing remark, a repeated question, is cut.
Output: 9:36
